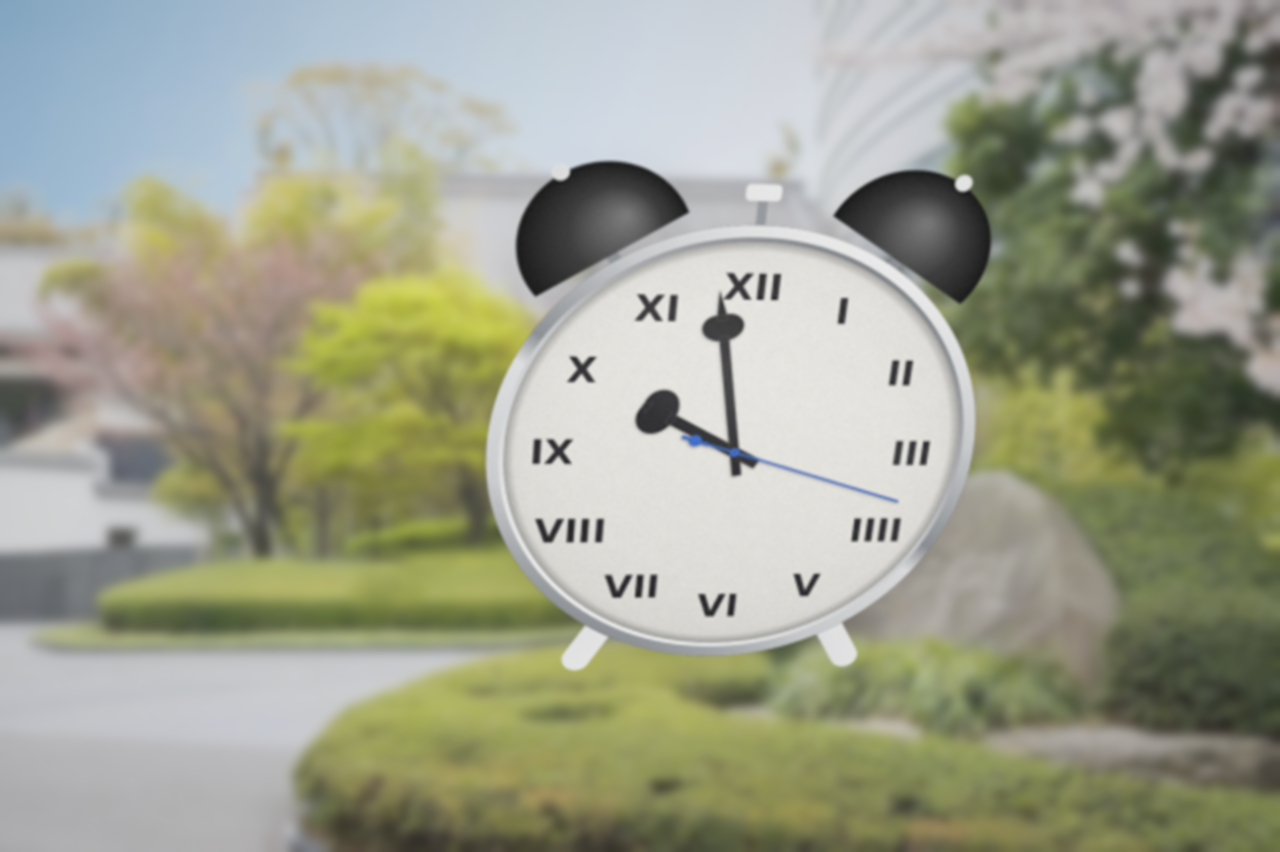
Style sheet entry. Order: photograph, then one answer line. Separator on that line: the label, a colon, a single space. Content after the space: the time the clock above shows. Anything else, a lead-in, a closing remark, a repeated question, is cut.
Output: 9:58:18
